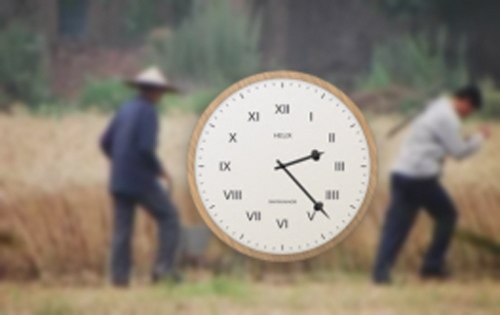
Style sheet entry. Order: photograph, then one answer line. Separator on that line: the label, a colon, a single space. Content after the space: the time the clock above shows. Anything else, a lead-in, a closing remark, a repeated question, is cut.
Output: 2:23
